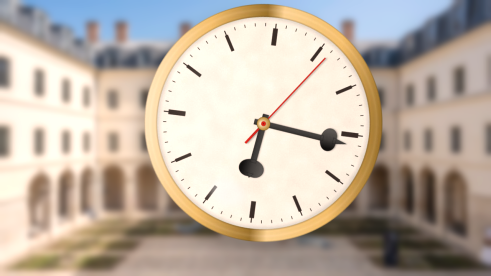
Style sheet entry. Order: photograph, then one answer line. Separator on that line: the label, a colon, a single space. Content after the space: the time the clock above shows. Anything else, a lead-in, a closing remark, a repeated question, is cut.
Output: 6:16:06
